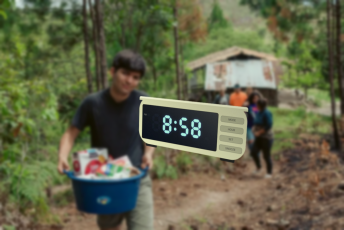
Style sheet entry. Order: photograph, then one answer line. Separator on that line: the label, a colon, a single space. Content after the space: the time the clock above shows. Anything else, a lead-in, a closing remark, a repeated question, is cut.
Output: 8:58
